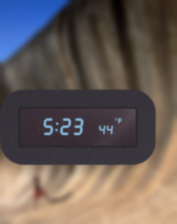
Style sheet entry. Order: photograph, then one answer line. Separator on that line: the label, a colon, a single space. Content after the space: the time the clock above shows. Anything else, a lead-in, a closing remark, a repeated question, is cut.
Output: 5:23
